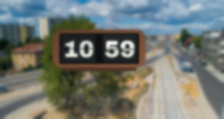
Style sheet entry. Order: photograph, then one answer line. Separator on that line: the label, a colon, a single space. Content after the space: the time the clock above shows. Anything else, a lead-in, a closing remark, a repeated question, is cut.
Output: 10:59
